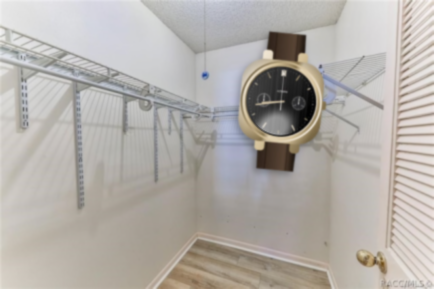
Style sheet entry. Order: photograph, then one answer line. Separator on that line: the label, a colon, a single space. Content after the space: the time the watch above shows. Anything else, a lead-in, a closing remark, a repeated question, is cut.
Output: 8:43
